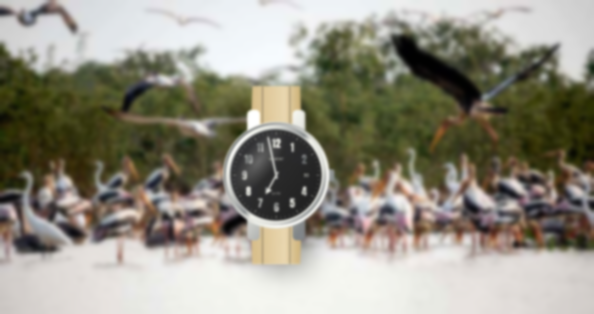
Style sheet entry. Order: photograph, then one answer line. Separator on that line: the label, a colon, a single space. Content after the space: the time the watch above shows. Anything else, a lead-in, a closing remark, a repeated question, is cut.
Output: 6:58
